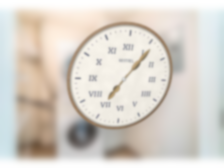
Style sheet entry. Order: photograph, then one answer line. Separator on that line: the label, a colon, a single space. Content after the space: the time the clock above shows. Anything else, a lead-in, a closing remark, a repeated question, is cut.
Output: 7:06
